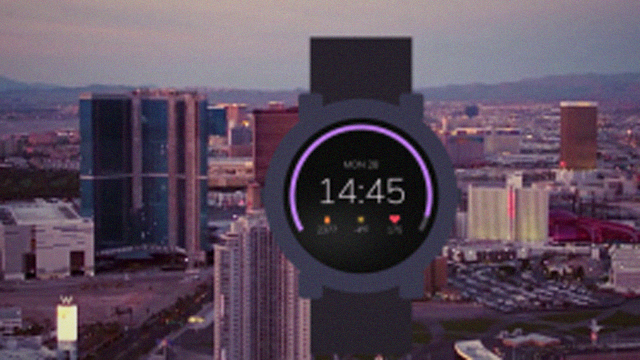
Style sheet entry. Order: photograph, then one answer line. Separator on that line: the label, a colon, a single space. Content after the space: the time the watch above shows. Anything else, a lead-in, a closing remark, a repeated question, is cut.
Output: 14:45
